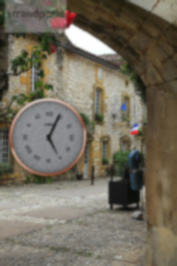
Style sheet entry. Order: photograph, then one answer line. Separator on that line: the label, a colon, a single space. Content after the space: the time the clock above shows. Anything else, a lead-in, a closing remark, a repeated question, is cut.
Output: 5:04
